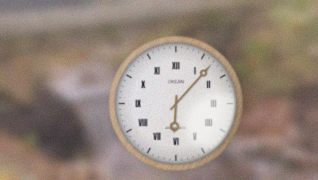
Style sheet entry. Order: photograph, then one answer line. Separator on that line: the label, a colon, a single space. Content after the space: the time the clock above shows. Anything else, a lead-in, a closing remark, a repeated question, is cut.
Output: 6:07
